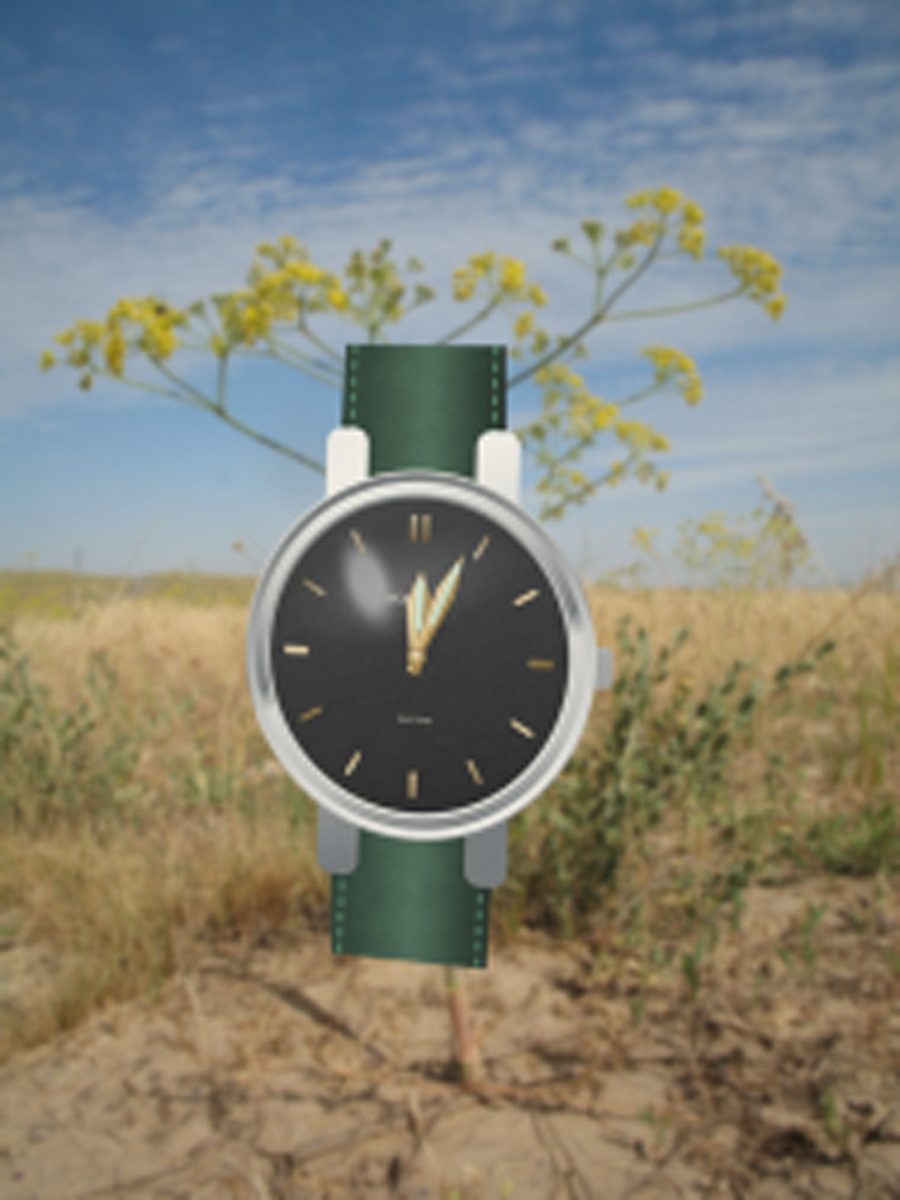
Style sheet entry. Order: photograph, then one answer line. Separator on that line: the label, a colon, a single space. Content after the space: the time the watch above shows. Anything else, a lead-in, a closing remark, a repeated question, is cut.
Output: 12:04
